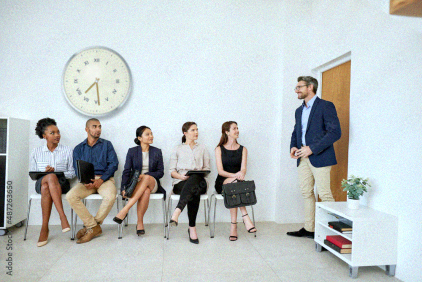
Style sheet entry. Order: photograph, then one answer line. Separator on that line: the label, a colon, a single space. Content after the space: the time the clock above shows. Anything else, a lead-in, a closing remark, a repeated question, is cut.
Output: 7:29
